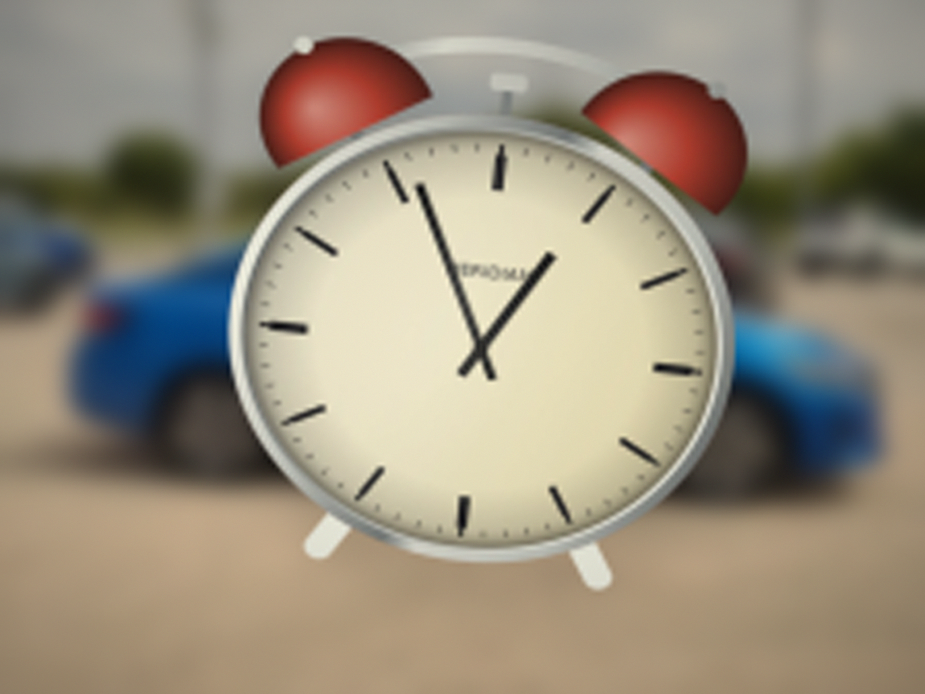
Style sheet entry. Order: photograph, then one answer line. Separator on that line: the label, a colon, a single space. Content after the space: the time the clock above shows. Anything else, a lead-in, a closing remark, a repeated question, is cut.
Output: 12:56
